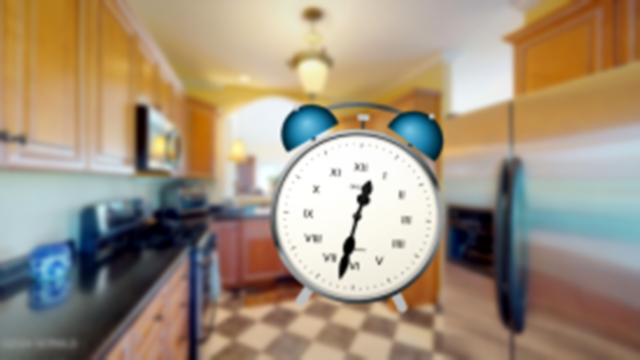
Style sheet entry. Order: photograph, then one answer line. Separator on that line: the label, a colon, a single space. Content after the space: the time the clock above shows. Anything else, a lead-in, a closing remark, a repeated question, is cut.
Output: 12:32
